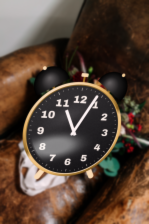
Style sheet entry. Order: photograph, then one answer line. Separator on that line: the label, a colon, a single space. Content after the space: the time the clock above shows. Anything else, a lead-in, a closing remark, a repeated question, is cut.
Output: 11:04
